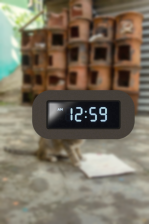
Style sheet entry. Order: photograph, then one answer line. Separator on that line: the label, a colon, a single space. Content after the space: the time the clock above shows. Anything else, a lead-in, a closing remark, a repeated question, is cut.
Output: 12:59
